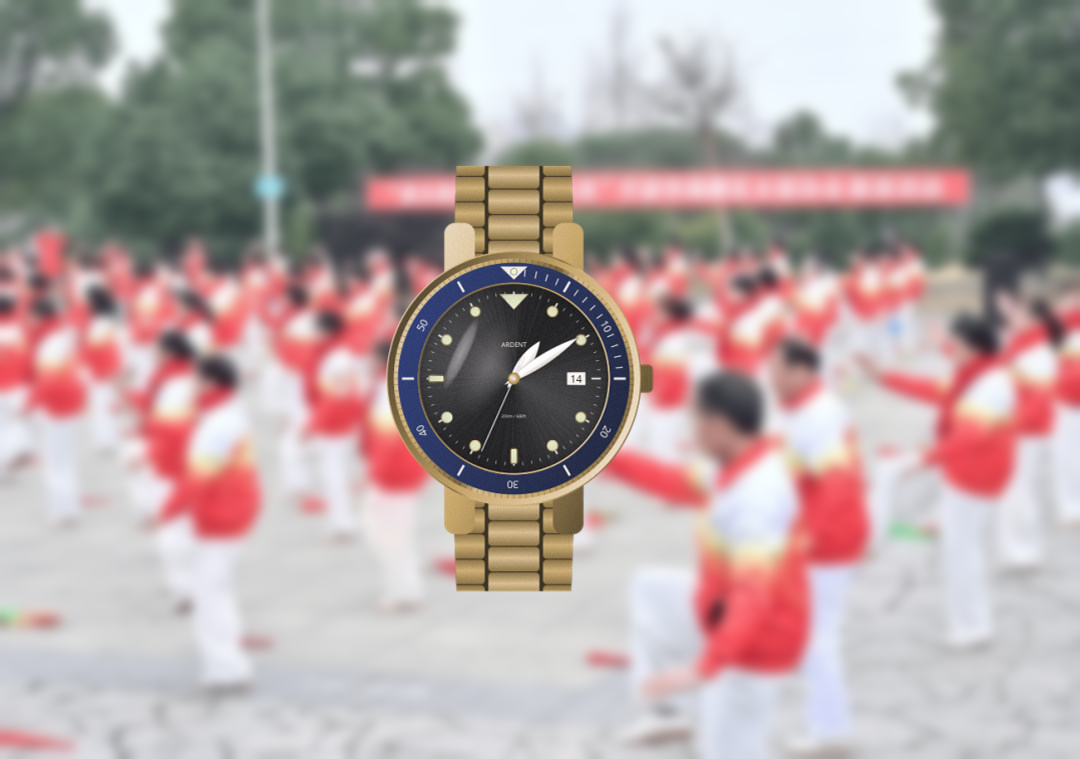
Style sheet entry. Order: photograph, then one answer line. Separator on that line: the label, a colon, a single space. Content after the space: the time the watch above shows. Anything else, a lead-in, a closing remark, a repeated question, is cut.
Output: 1:09:34
